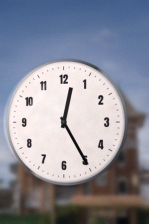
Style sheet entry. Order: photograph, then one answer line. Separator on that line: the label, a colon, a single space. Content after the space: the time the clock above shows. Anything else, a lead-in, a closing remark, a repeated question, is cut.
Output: 12:25
